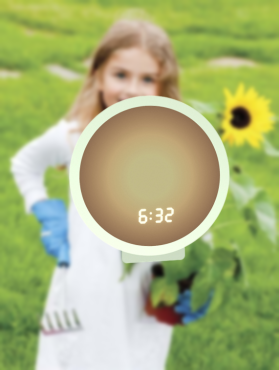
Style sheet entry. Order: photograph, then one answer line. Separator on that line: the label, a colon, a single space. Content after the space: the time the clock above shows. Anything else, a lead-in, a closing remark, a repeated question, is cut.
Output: 6:32
